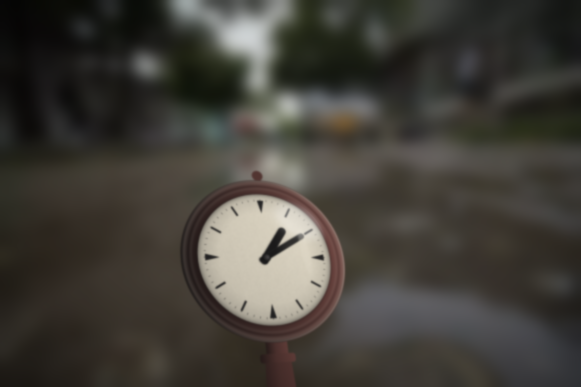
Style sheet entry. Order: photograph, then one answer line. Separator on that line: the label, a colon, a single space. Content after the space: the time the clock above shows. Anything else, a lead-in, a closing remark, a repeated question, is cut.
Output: 1:10
